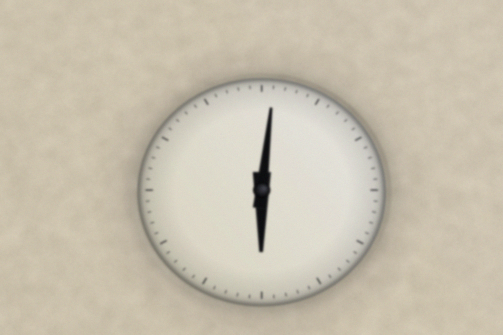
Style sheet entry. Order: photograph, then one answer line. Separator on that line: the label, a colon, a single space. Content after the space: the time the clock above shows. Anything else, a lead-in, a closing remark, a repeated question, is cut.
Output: 6:01
